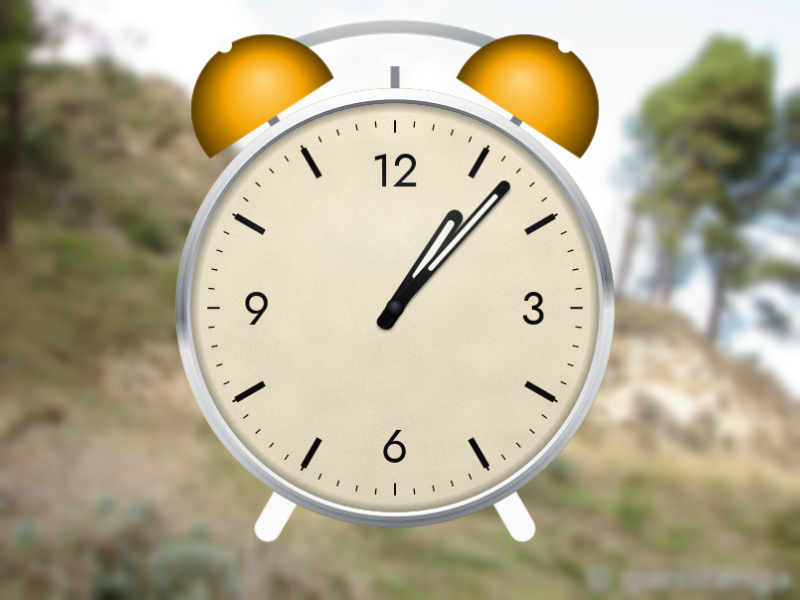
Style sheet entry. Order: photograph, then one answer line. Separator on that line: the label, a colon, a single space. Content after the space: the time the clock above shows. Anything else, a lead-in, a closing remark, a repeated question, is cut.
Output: 1:07
